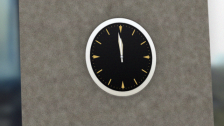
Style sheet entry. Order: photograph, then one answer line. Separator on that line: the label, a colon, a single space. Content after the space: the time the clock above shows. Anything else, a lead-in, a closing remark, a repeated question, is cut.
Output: 11:59
